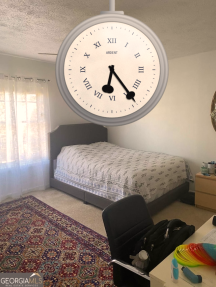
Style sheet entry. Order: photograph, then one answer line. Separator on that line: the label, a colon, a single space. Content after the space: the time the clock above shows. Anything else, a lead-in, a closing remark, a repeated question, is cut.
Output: 6:24
